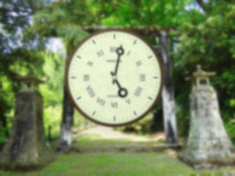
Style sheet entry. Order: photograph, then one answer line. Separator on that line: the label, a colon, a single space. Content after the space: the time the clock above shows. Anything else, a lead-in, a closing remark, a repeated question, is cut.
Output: 5:02
